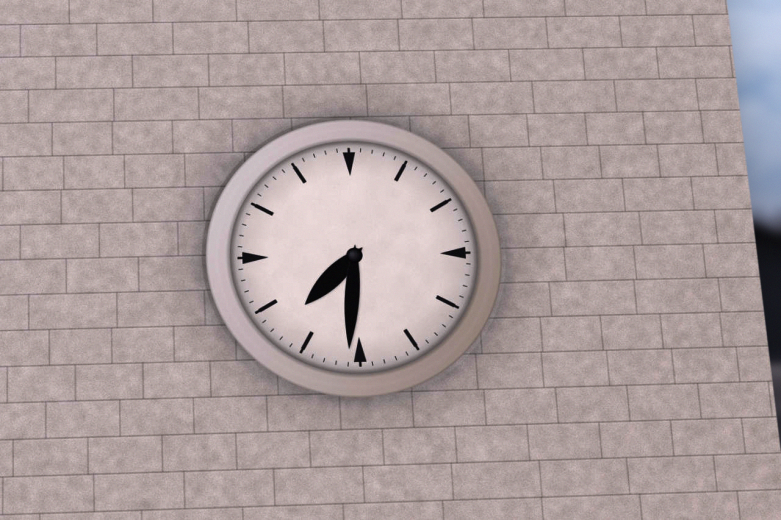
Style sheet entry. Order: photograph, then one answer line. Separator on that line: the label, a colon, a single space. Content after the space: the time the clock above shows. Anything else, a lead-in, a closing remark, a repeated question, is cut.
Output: 7:31
